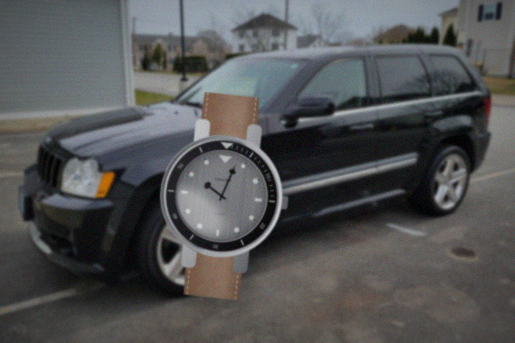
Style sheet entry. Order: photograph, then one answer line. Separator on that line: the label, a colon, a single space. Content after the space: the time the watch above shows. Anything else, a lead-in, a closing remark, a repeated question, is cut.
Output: 10:03
